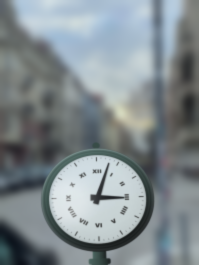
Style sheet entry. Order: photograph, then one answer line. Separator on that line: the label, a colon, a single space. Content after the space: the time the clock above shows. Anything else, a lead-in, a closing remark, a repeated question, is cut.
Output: 3:03
